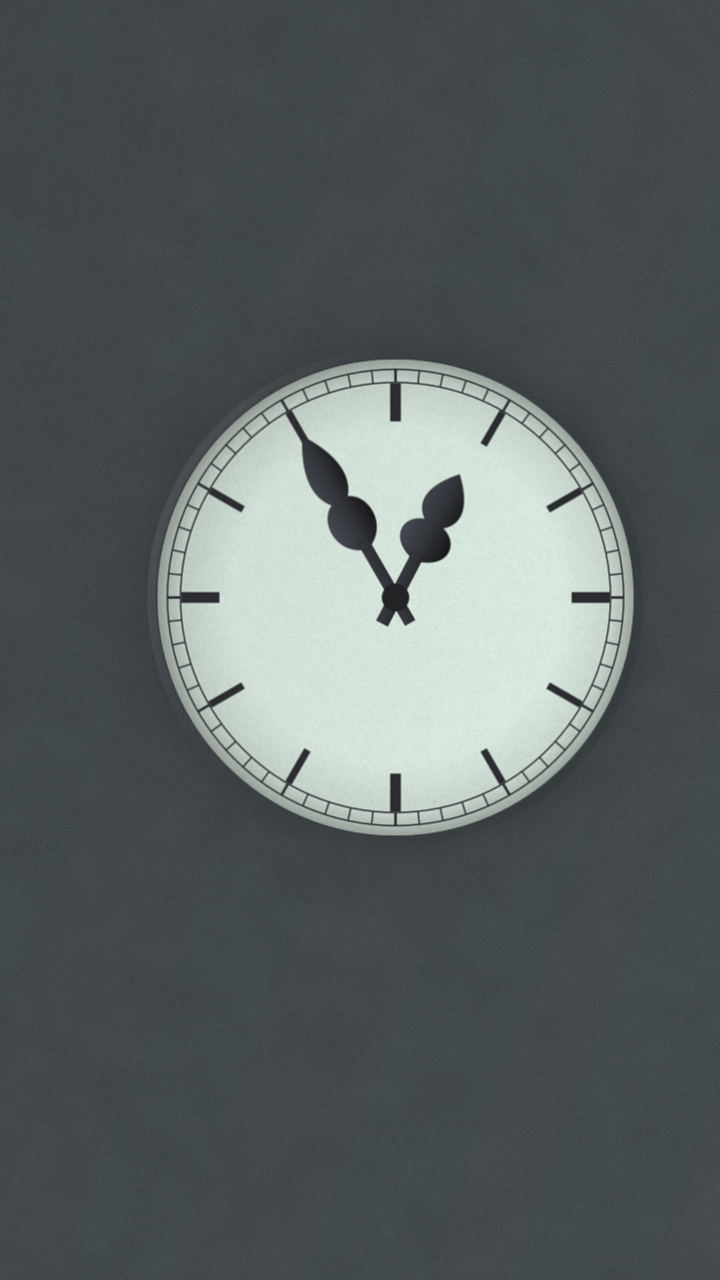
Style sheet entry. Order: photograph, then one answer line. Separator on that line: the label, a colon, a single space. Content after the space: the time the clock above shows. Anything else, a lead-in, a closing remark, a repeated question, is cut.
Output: 12:55
